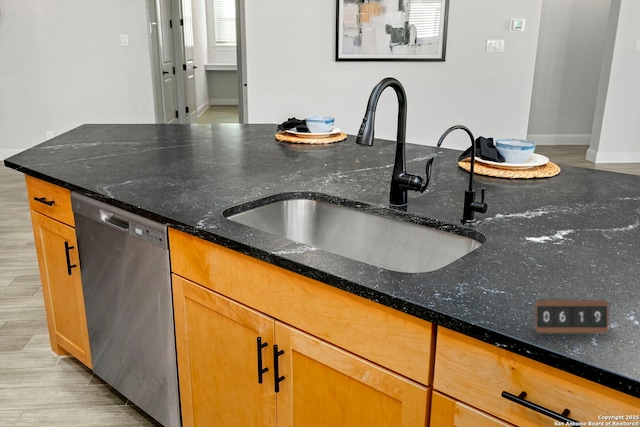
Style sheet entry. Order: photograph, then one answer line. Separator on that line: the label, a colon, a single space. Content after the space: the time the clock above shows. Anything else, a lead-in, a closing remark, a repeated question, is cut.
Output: 6:19
